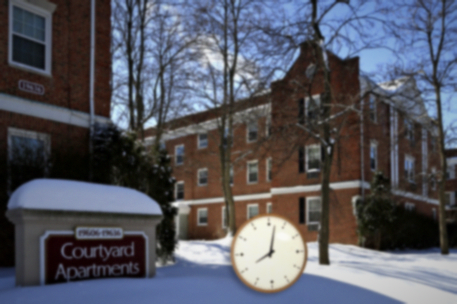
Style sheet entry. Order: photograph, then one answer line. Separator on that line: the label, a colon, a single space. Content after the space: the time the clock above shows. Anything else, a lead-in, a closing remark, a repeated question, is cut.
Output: 8:02
